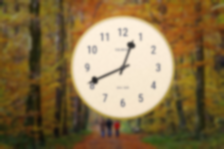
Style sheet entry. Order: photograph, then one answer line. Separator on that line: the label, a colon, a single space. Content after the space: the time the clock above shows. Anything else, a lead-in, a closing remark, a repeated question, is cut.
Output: 12:41
